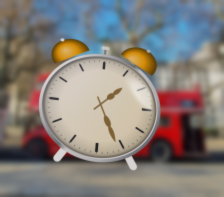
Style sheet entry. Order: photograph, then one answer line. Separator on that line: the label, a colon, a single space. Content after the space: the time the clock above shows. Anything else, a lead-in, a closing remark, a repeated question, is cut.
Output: 1:26
